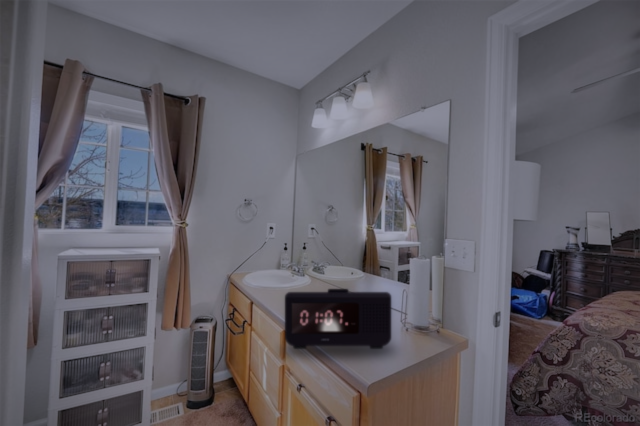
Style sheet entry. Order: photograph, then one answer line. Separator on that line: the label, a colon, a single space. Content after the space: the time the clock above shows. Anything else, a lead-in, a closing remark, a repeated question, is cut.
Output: 1:07
